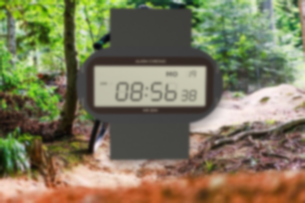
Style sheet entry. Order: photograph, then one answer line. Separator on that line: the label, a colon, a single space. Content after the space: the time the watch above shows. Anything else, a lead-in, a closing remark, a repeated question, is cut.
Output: 8:56
